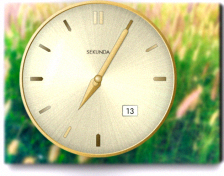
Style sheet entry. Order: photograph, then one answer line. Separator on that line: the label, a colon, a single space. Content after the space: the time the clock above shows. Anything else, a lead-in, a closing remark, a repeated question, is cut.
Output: 7:05
